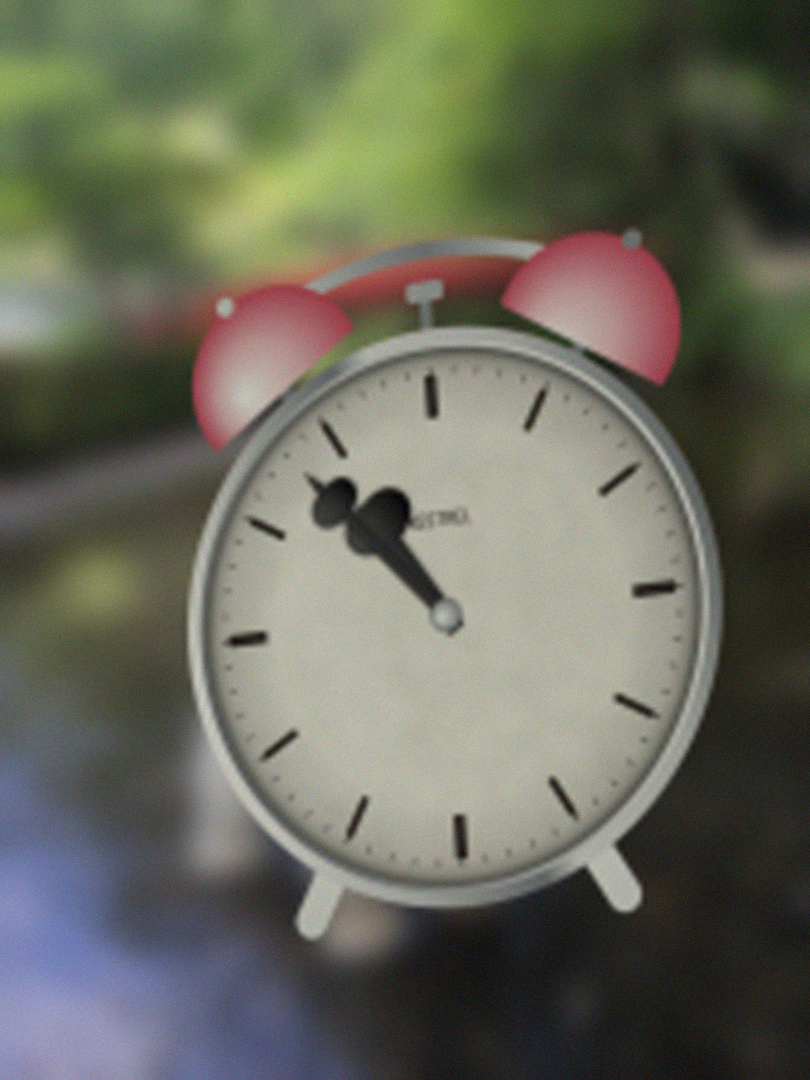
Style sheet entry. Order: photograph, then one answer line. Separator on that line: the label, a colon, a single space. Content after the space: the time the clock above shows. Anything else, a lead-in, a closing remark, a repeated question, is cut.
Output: 10:53
